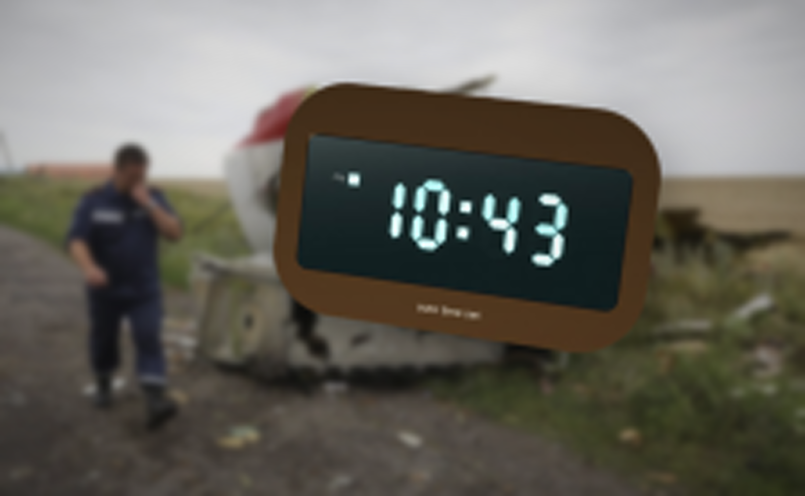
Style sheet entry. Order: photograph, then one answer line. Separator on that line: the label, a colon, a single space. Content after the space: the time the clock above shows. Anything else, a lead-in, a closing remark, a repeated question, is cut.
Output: 10:43
